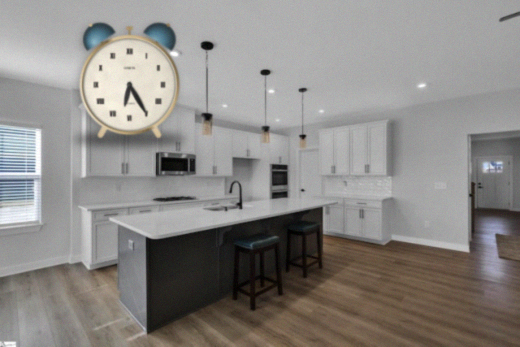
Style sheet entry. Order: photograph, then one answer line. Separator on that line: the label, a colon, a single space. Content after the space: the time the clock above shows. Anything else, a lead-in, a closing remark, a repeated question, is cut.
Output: 6:25
